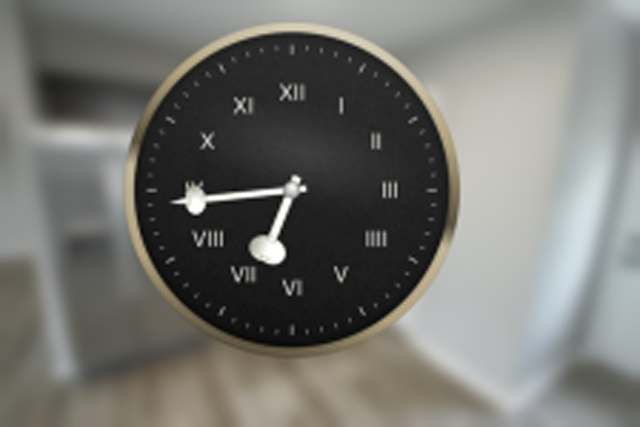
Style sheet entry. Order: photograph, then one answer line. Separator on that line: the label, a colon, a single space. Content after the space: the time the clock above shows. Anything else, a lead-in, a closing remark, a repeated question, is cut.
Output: 6:44
